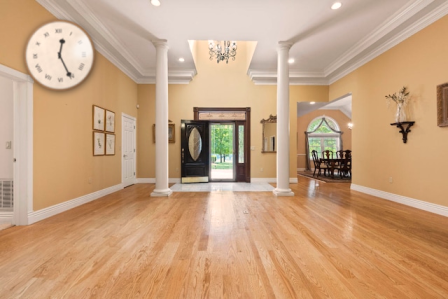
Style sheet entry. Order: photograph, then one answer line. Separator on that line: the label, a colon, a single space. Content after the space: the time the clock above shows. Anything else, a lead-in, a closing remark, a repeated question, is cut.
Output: 12:26
